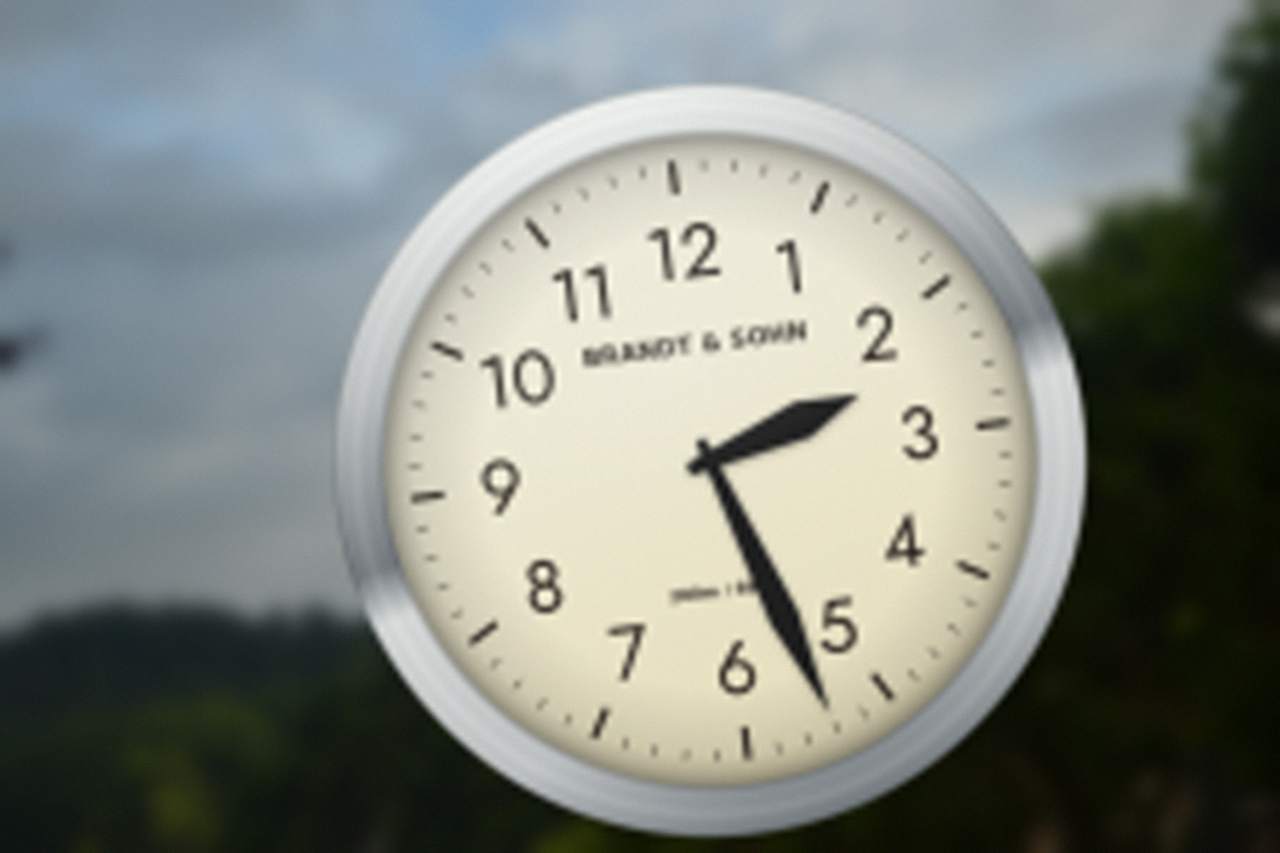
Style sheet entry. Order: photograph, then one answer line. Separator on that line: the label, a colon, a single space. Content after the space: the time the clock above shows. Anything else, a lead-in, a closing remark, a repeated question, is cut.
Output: 2:27
